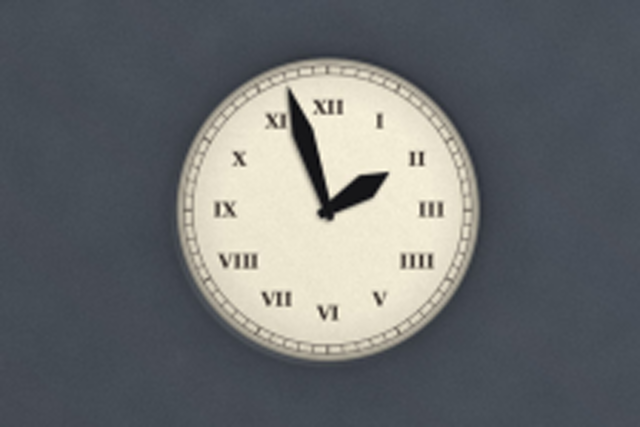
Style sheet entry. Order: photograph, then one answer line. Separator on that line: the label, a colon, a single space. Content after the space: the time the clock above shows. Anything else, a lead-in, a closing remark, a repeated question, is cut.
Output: 1:57
